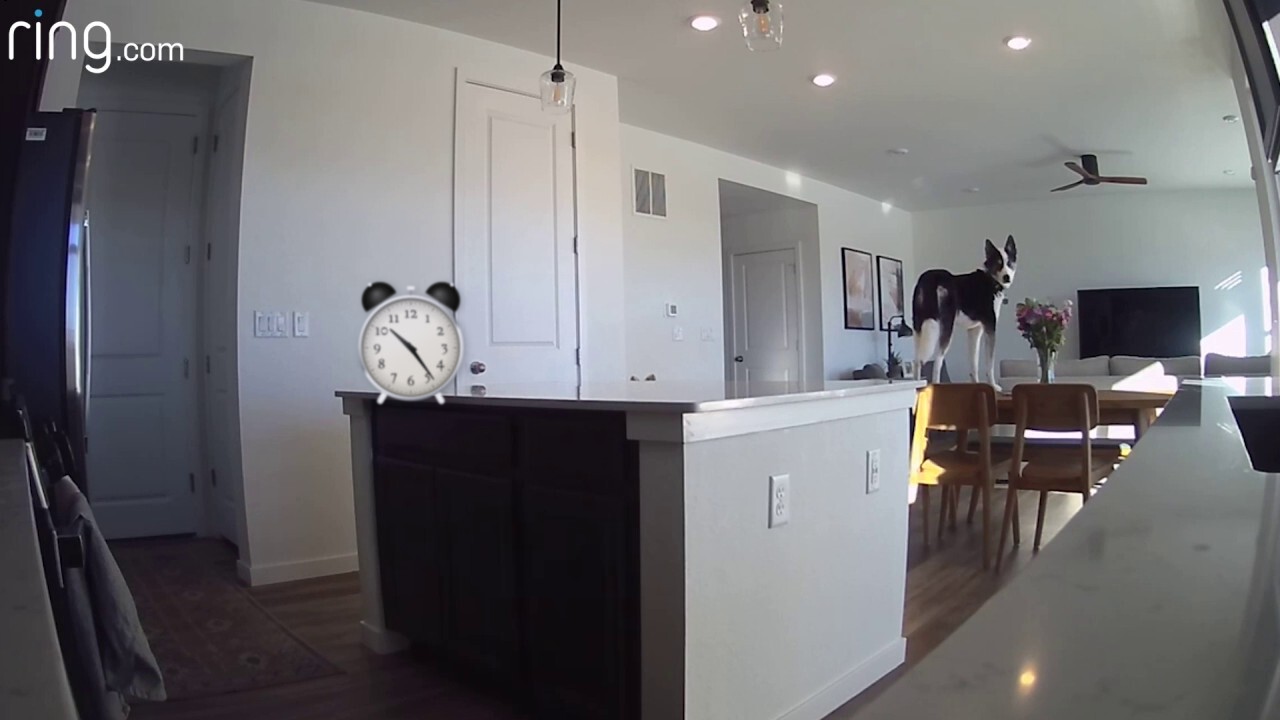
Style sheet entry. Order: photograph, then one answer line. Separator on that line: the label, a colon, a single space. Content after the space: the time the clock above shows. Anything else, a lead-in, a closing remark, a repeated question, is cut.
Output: 10:24
